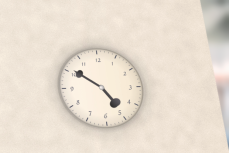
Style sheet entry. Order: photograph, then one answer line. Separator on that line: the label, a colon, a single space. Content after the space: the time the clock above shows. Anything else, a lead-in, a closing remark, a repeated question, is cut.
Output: 4:51
